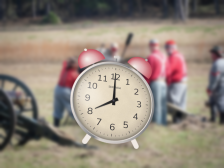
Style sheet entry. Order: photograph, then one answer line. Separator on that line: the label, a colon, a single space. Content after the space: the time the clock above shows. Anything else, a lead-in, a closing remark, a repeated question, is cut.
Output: 8:00
